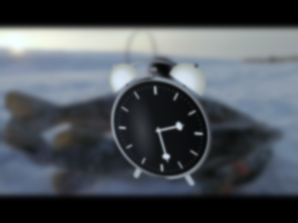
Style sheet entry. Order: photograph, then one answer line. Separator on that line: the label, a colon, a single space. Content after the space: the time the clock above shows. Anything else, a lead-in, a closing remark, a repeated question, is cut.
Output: 2:28
